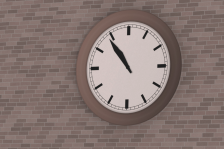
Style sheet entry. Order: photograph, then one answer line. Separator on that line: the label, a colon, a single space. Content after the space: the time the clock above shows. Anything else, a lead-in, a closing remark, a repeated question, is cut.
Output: 10:54
